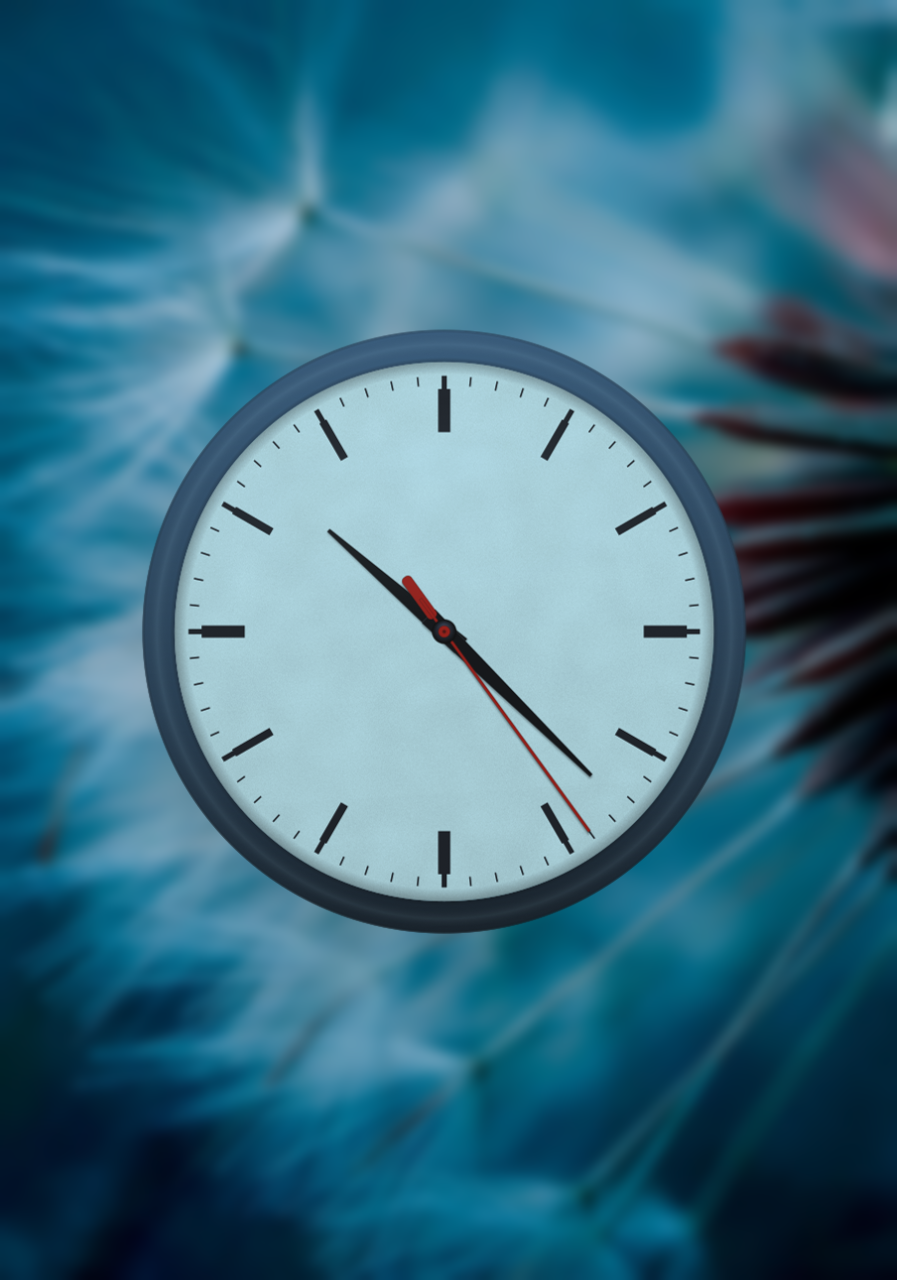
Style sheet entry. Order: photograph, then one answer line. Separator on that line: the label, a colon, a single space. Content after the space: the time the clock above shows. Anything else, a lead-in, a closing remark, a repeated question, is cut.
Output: 10:22:24
